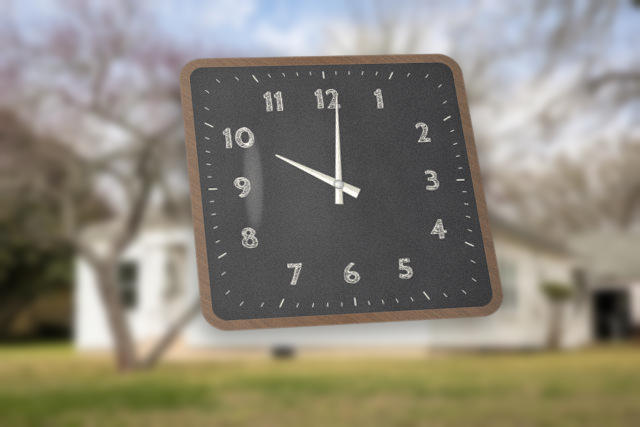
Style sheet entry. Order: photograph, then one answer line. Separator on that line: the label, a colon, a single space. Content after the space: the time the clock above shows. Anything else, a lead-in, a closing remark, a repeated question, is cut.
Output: 10:01
